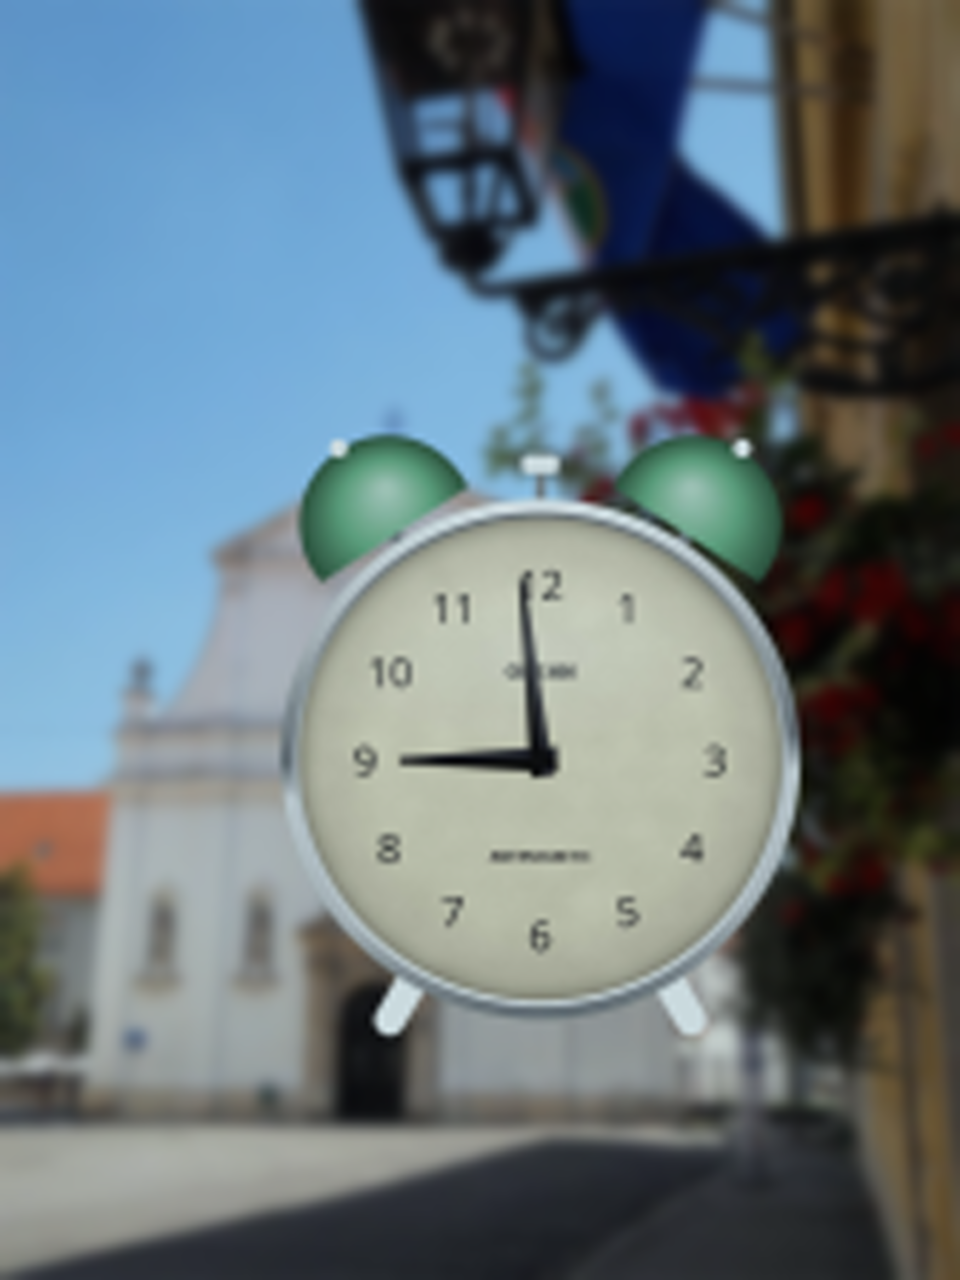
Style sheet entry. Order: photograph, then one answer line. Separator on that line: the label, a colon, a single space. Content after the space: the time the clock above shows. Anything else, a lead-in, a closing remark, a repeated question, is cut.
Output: 8:59
